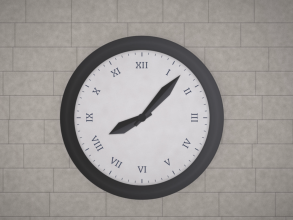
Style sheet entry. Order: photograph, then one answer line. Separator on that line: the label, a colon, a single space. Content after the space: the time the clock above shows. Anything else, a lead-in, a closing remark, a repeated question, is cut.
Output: 8:07
